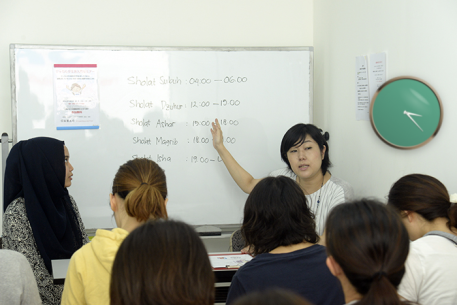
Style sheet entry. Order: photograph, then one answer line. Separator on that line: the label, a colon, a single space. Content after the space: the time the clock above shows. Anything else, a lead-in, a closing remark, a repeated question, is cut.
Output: 3:23
